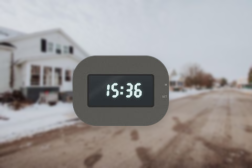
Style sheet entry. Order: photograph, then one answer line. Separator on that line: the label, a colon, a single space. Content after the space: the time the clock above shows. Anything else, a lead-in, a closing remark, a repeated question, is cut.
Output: 15:36
